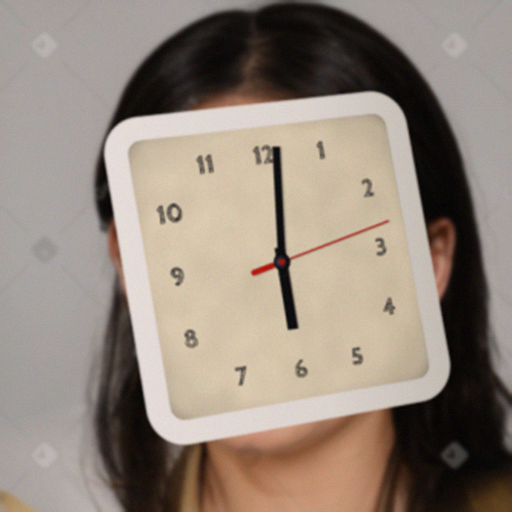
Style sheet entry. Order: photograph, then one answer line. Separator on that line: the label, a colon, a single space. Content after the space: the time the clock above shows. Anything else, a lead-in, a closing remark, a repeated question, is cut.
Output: 6:01:13
